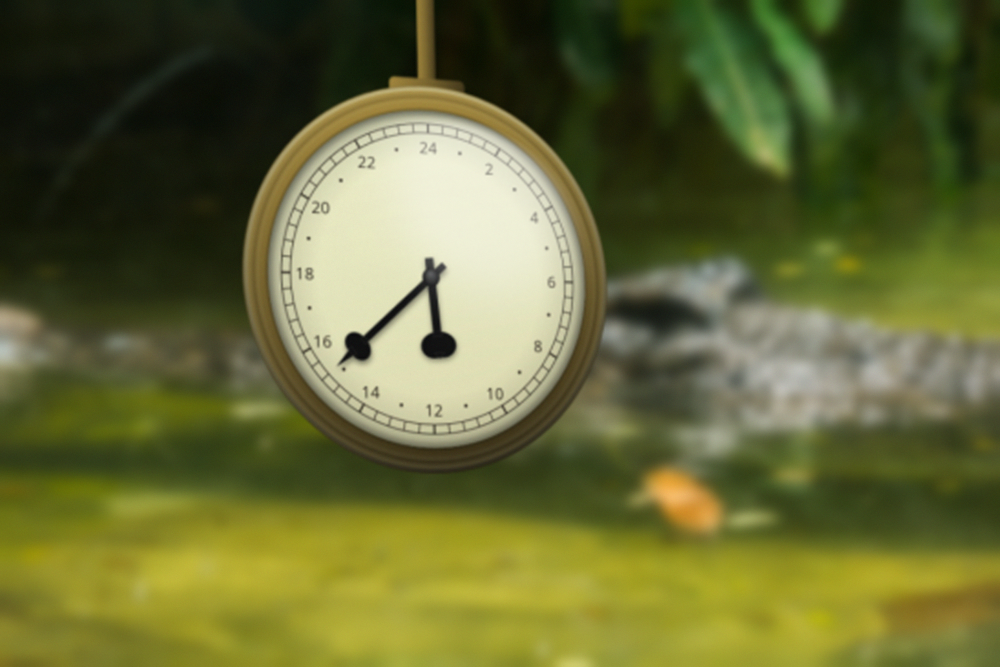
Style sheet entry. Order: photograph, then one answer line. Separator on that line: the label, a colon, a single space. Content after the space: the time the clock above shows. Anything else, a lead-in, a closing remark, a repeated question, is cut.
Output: 11:38
